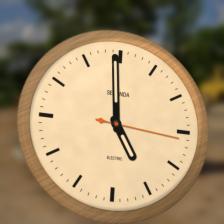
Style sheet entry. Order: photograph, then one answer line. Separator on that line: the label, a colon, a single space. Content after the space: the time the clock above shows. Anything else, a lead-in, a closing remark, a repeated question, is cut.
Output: 4:59:16
